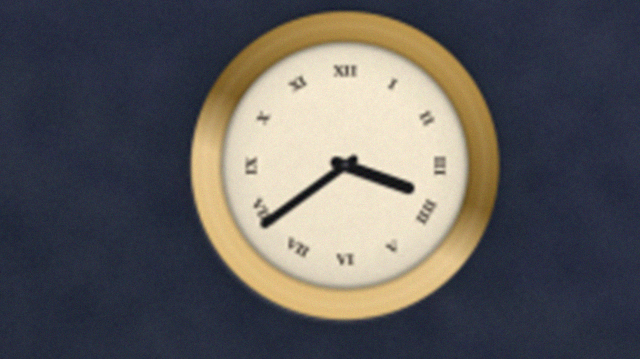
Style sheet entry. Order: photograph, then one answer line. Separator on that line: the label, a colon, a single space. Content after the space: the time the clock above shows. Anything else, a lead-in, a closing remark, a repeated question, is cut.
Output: 3:39
